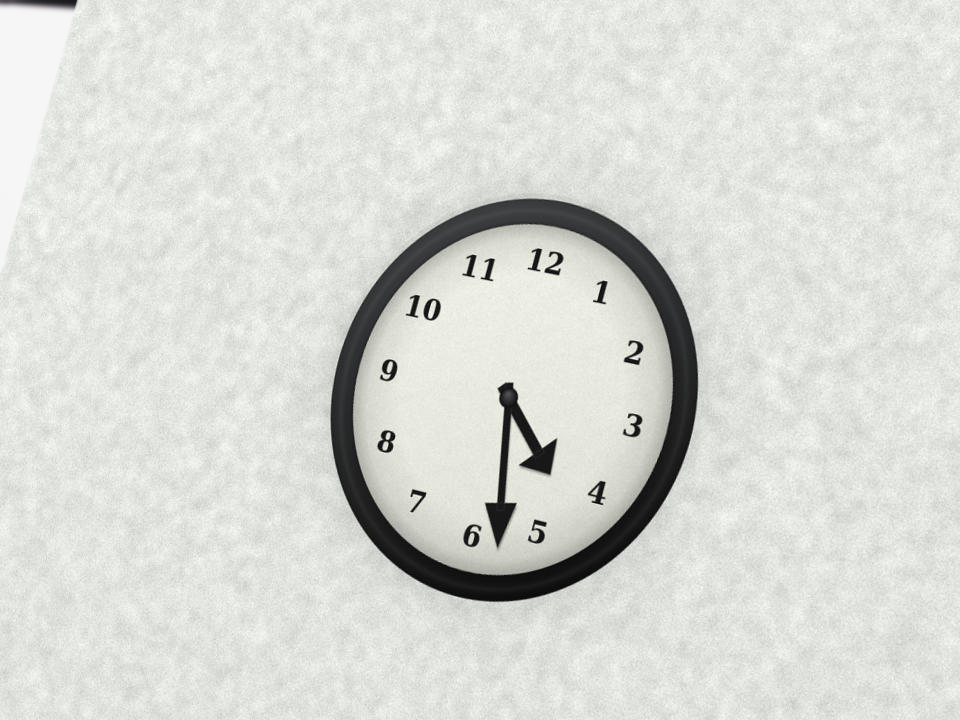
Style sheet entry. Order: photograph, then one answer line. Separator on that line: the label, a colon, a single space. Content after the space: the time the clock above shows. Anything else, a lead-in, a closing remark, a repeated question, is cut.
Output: 4:28
